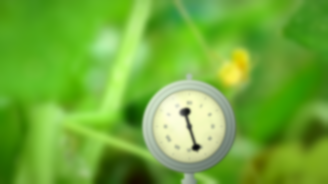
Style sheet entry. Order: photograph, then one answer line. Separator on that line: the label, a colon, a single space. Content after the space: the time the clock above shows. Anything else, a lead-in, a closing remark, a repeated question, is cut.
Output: 11:27
